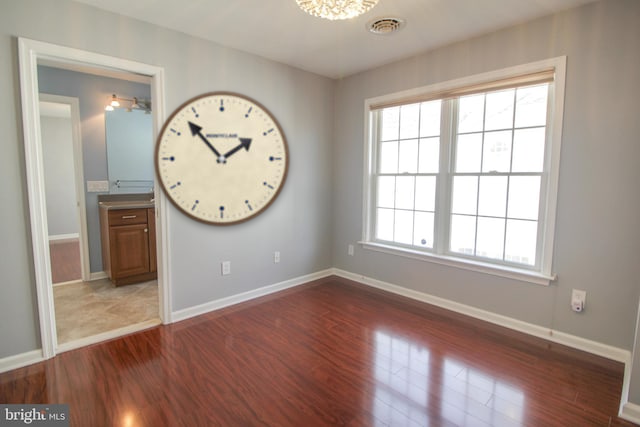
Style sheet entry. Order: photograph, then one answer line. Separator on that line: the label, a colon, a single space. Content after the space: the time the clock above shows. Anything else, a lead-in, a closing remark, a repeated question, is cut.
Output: 1:53
